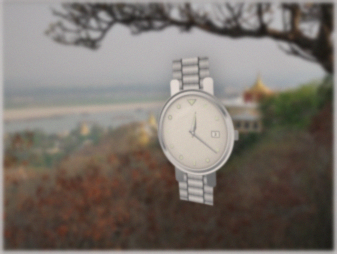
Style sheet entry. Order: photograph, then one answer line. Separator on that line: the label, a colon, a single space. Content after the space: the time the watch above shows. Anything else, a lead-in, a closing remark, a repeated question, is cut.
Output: 12:21
